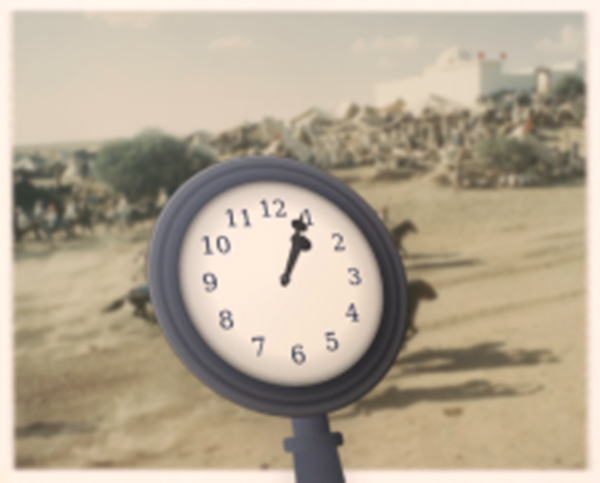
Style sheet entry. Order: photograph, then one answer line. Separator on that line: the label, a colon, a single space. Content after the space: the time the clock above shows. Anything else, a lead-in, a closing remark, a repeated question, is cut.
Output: 1:04
